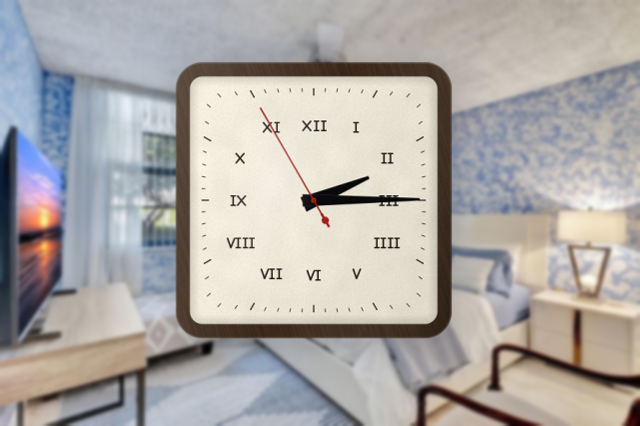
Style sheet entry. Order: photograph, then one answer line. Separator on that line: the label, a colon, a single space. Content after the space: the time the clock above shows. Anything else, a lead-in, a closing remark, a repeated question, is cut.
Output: 2:14:55
